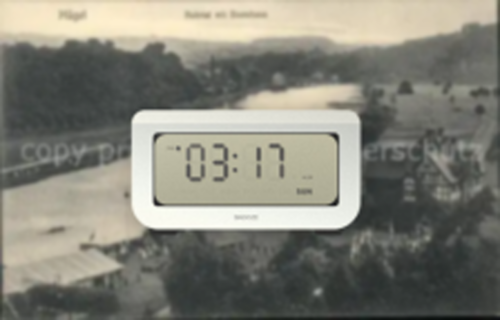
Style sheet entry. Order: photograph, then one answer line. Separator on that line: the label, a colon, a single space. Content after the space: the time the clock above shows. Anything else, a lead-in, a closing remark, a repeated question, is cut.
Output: 3:17
